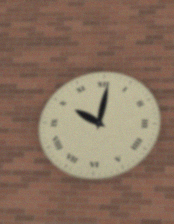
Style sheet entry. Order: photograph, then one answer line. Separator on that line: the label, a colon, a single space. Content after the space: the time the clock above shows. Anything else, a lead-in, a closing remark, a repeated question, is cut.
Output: 10:01
